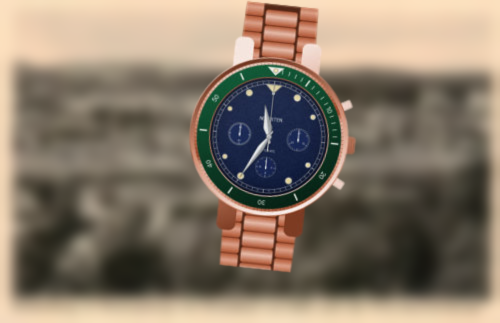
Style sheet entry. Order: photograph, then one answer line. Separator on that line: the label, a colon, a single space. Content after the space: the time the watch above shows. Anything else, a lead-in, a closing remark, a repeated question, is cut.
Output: 11:35
